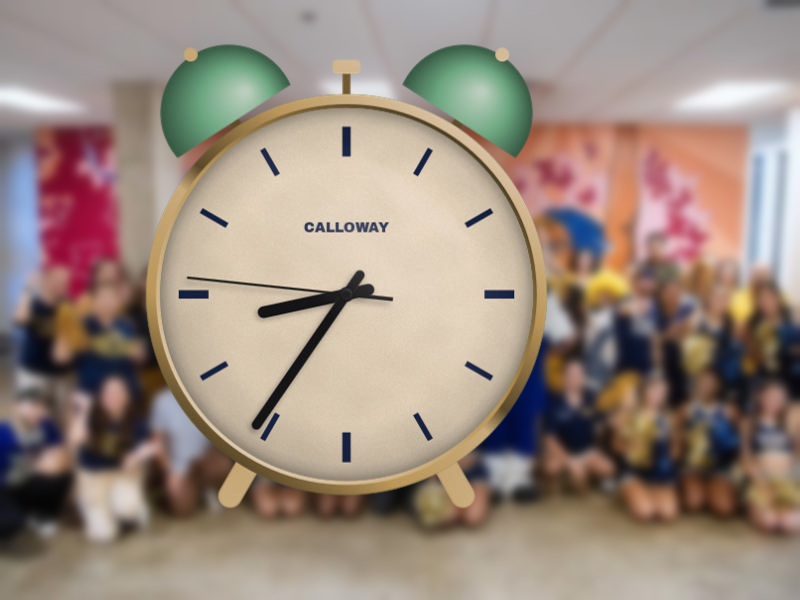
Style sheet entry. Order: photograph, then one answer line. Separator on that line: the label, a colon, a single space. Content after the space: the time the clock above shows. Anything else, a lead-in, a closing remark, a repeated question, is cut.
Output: 8:35:46
